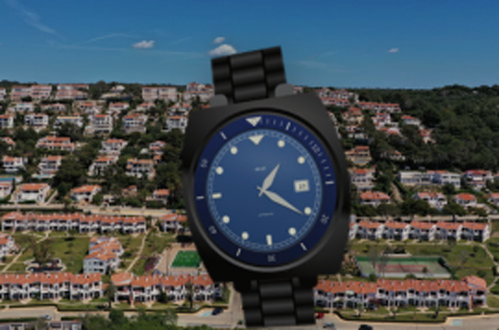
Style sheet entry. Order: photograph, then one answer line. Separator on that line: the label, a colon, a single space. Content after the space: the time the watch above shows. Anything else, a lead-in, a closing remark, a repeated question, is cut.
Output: 1:21
